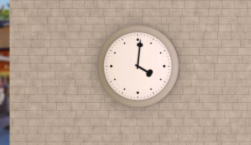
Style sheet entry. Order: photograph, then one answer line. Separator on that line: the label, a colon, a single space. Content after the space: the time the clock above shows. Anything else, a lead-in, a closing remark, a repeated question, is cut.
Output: 4:01
